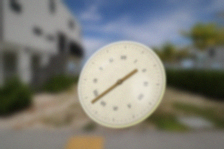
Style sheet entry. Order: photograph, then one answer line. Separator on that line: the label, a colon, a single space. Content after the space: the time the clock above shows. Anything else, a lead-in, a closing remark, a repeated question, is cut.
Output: 1:38
